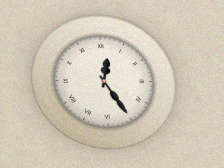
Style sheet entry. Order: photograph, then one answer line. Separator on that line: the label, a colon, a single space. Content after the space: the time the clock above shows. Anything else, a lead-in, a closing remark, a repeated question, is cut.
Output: 12:25
